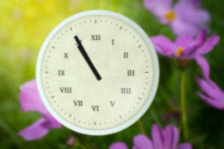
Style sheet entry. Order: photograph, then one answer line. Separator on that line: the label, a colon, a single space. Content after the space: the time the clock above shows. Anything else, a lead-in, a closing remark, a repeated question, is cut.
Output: 10:55
